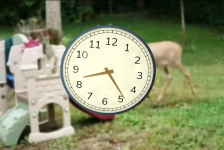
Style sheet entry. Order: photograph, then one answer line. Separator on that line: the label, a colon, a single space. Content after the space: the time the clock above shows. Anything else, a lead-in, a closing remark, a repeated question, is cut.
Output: 8:24
